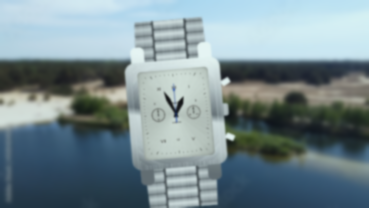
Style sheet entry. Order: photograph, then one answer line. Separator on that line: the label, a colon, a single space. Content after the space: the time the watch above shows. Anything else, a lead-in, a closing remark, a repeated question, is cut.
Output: 12:56
